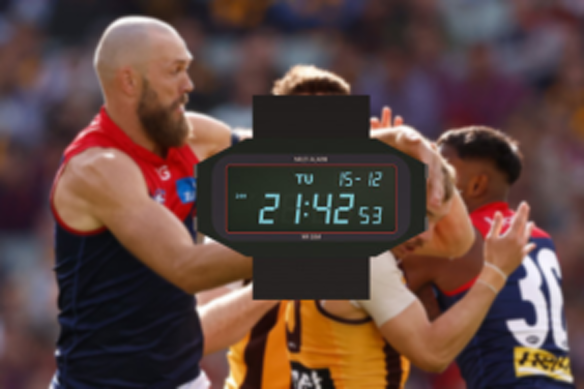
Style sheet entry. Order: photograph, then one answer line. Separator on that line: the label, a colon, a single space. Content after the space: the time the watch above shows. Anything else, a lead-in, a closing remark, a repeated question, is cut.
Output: 21:42:53
